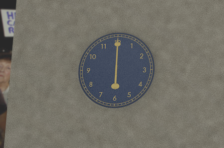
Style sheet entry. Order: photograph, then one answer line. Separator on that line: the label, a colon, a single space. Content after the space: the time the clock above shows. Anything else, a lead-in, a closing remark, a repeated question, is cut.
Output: 6:00
